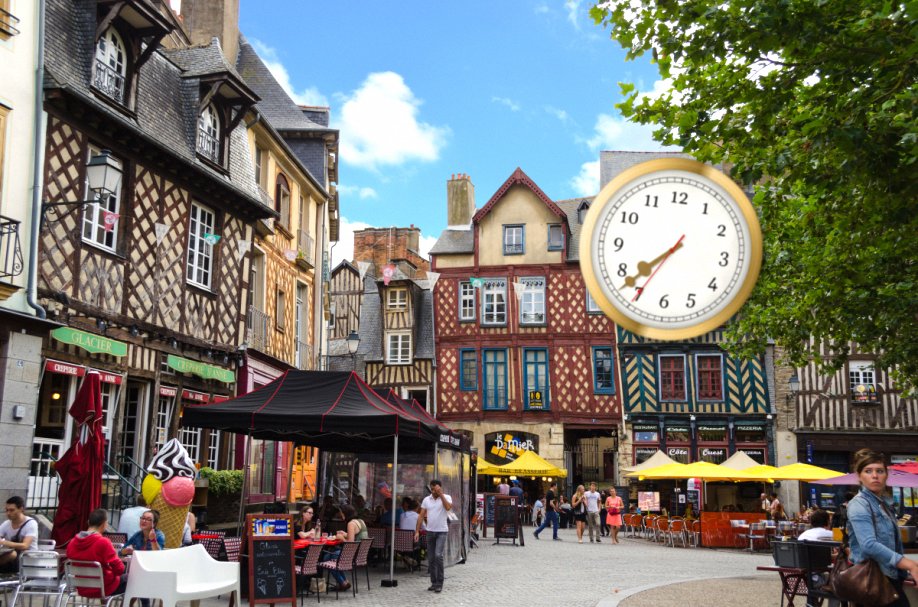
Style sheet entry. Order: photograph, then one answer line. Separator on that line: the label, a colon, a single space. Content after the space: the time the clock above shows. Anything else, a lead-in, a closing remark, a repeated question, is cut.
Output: 7:37:35
